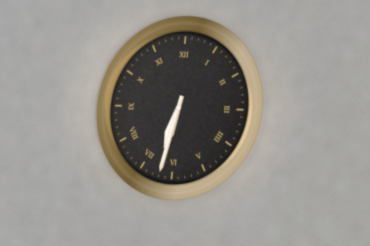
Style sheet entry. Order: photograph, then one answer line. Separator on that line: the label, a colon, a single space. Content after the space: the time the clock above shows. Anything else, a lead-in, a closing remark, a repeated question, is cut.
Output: 6:32
